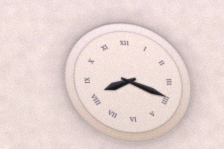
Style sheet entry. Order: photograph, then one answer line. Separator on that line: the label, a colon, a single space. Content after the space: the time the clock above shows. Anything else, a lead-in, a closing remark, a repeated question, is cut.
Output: 8:19
